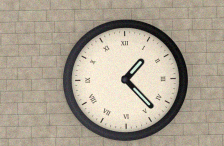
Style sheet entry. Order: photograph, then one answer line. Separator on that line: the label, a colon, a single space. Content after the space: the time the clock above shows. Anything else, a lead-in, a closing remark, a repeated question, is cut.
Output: 1:23
